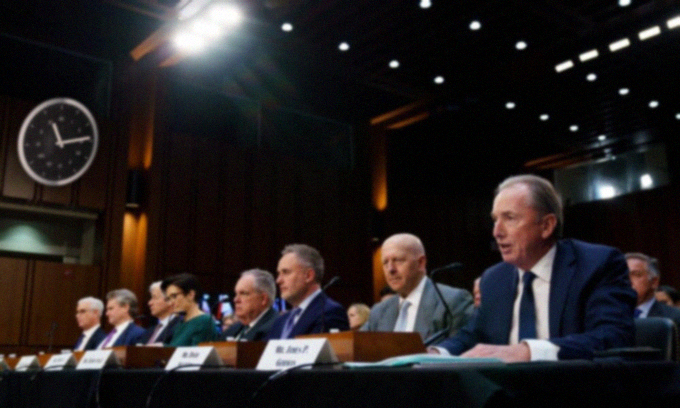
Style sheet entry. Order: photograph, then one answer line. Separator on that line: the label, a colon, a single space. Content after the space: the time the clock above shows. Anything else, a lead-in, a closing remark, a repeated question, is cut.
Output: 11:14
